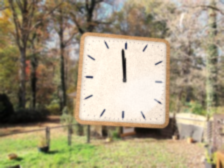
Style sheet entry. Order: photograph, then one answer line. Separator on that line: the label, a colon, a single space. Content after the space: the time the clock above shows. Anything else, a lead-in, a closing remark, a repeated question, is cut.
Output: 11:59
